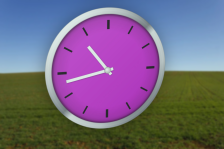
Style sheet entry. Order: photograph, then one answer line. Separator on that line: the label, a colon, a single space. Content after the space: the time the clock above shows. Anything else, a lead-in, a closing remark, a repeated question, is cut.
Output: 10:43
